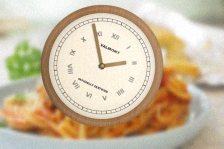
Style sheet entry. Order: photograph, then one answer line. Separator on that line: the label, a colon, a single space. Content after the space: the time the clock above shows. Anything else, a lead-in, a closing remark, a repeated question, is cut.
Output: 1:54
